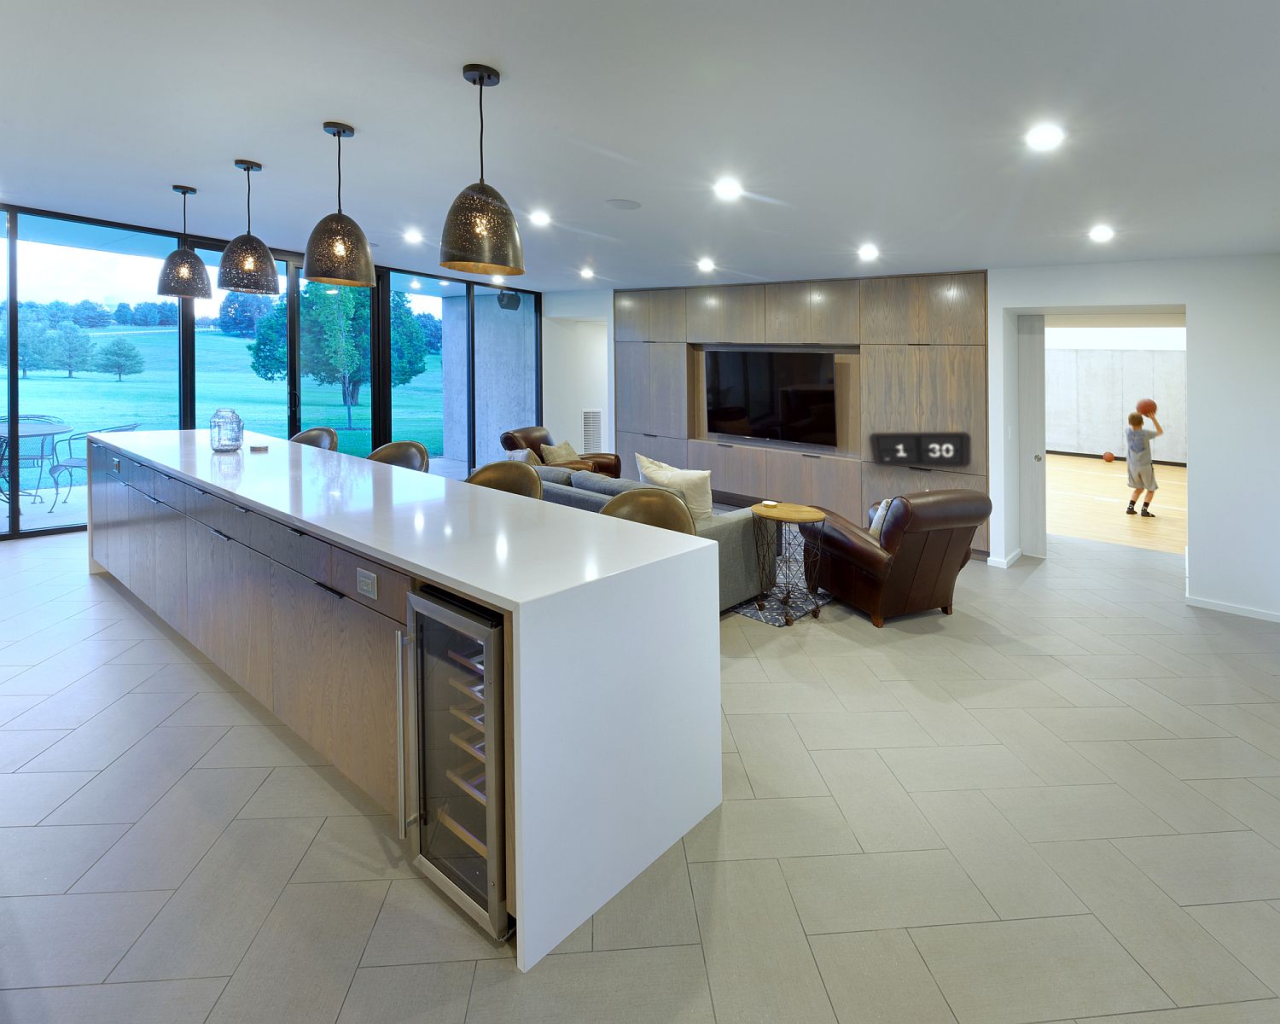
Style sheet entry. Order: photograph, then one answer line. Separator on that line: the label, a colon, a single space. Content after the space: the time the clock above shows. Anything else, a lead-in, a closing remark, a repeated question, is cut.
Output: 1:30
